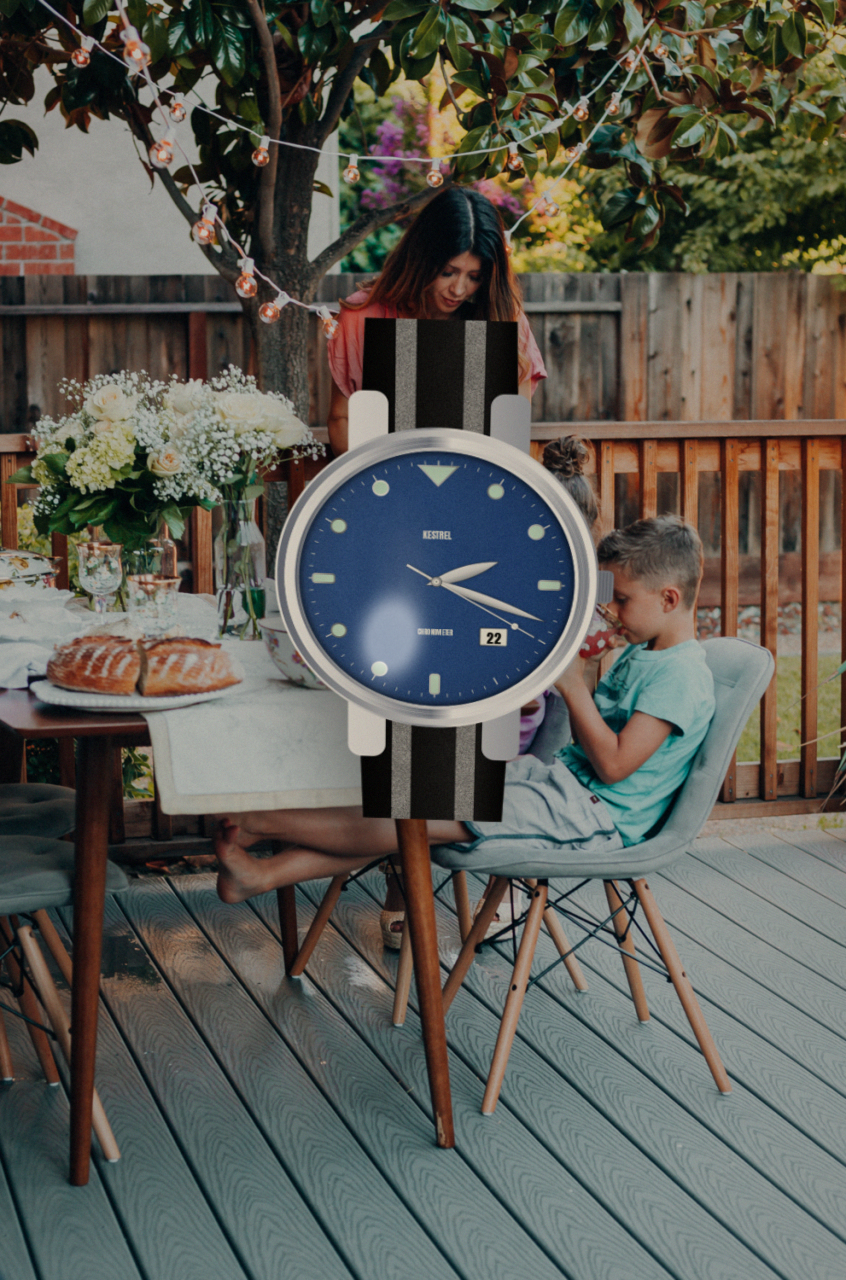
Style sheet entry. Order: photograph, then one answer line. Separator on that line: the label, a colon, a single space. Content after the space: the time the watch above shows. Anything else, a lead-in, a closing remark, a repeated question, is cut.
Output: 2:18:20
